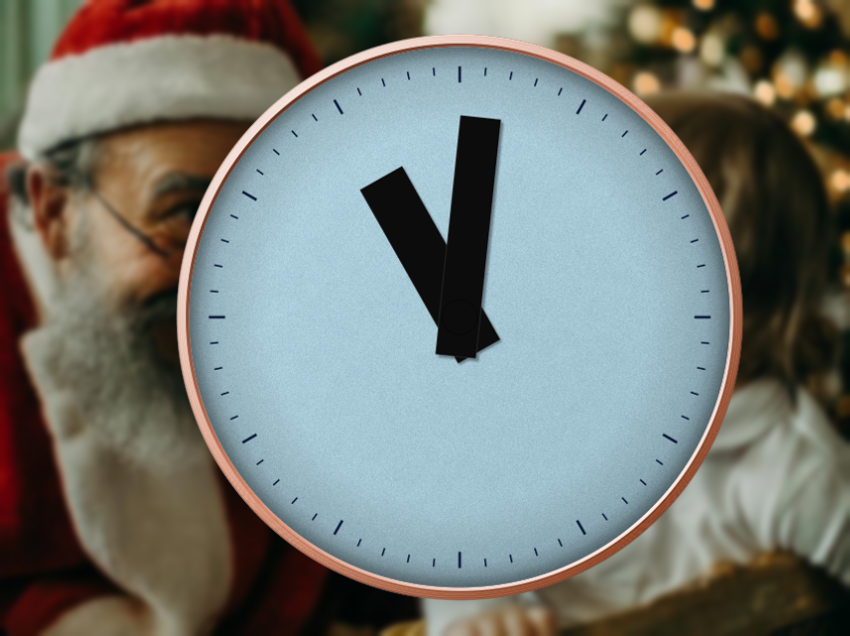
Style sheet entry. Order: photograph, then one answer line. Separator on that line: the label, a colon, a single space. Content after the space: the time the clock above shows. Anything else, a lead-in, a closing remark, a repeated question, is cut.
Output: 11:01
